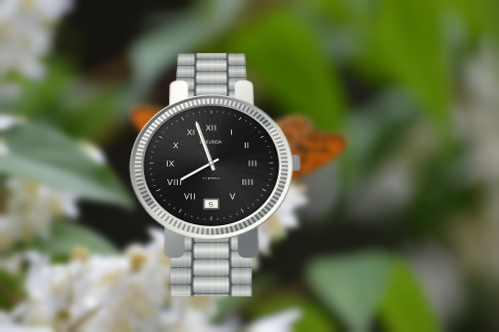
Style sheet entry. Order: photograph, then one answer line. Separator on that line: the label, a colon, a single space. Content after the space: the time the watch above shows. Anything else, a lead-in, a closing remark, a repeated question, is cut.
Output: 7:57
